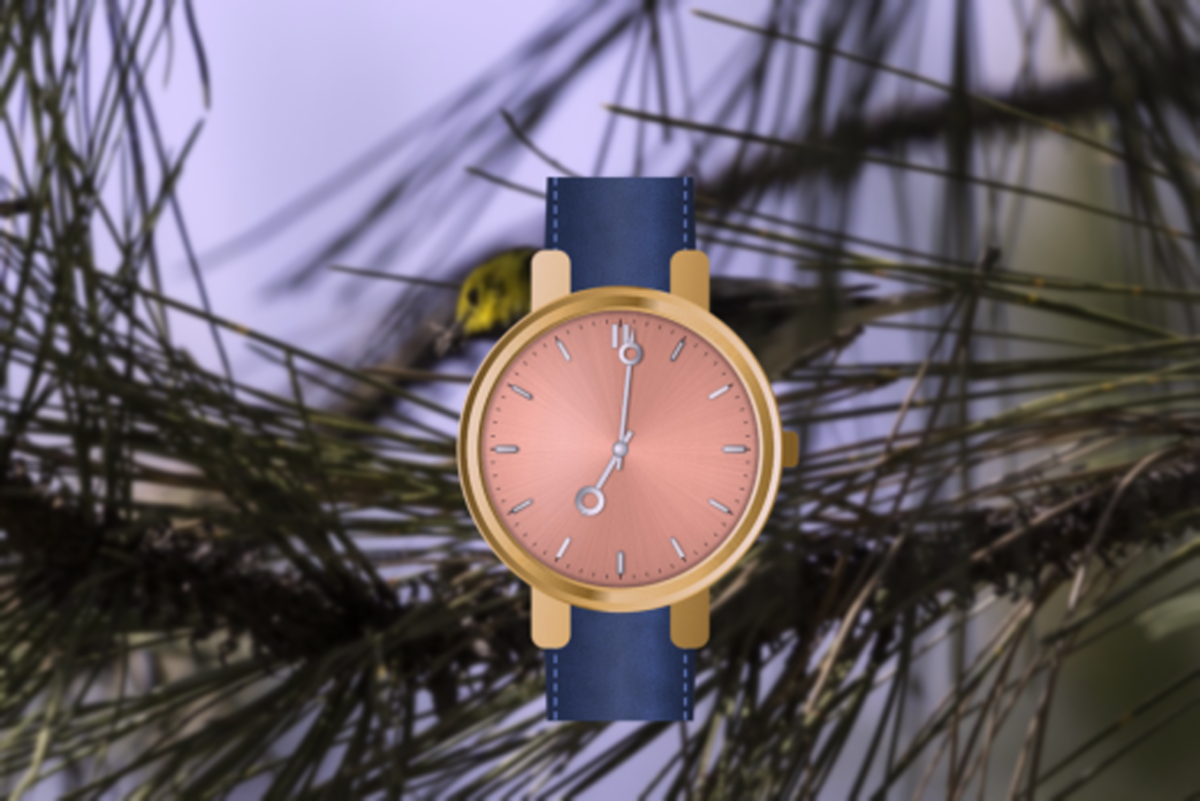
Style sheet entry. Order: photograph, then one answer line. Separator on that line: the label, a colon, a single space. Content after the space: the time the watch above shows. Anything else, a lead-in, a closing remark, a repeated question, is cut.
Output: 7:01
